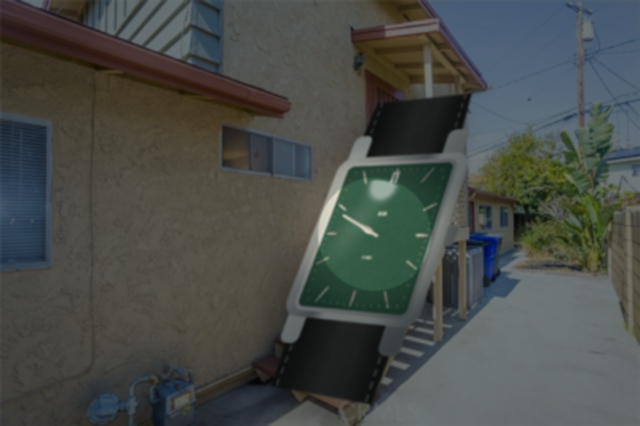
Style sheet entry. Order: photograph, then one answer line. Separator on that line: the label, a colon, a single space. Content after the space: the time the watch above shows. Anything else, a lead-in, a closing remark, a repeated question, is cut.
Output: 9:49
